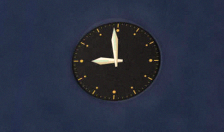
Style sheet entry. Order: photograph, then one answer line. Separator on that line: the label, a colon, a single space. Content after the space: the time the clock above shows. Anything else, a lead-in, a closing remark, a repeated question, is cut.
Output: 8:59
